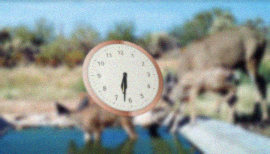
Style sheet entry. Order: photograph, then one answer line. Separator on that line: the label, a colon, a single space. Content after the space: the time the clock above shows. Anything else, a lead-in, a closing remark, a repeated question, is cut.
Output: 6:32
